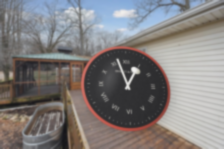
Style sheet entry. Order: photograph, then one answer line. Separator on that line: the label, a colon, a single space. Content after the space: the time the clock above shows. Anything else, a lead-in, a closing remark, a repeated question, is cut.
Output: 12:57
